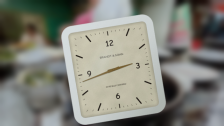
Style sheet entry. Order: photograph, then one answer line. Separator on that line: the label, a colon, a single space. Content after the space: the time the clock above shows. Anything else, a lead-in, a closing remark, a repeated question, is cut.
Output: 2:43
